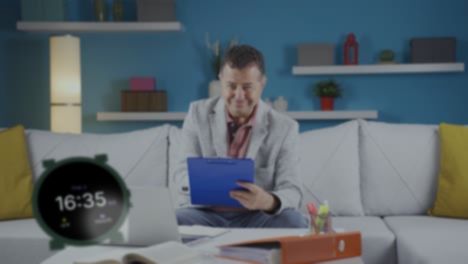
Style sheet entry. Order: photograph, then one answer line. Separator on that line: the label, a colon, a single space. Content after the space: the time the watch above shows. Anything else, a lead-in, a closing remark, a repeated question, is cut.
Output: 16:35
